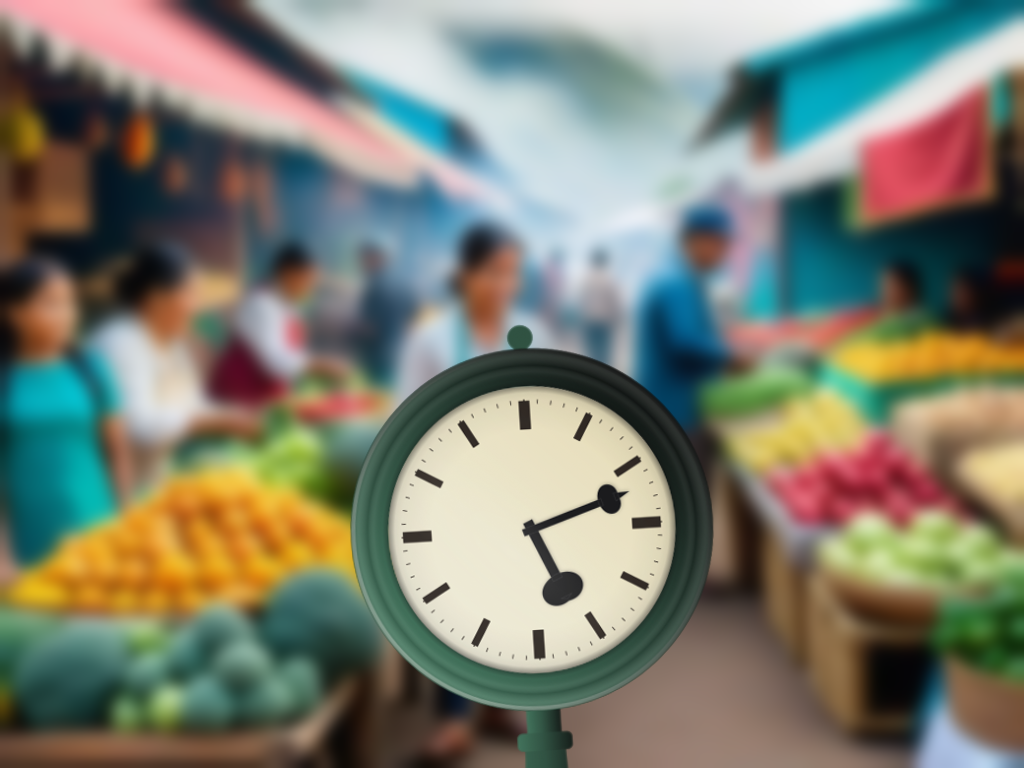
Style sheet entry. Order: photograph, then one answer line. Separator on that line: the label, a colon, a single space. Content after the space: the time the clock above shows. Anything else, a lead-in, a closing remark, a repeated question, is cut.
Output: 5:12
